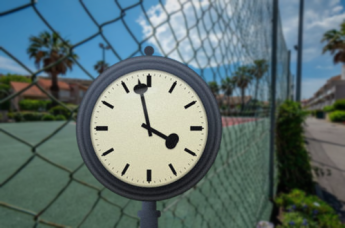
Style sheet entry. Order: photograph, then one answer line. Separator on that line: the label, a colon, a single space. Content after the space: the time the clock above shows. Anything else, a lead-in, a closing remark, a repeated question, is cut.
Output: 3:58
